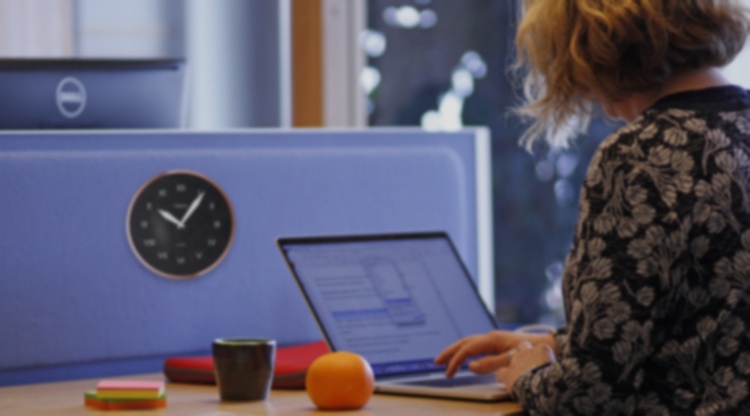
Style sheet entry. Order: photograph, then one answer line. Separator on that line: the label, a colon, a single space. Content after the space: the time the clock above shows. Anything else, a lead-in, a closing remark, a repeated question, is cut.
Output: 10:06
